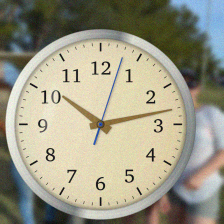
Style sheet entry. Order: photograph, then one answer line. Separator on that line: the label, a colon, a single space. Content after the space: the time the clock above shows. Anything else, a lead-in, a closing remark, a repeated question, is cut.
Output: 10:13:03
